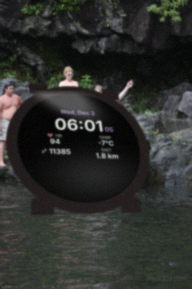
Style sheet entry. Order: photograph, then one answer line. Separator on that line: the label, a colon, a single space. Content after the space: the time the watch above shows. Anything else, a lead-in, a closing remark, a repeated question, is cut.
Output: 6:01
